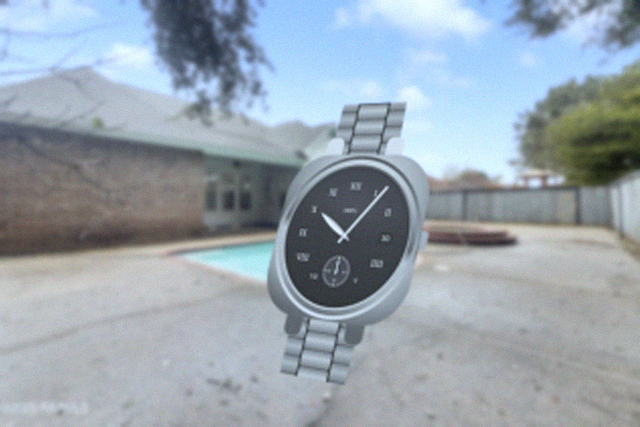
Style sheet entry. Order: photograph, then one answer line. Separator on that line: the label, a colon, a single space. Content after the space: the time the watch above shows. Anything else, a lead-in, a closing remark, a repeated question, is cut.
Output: 10:06
